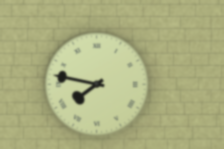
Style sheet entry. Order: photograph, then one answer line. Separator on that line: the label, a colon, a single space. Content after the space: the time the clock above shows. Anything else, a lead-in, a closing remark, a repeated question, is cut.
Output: 7:47
